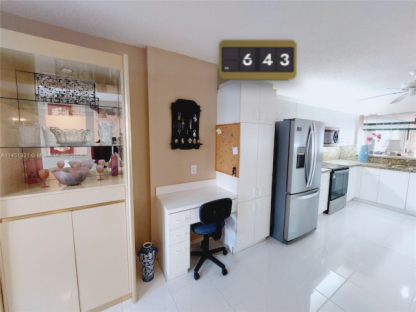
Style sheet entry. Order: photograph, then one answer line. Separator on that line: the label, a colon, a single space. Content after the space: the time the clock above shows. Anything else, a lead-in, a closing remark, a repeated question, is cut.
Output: 6:43
